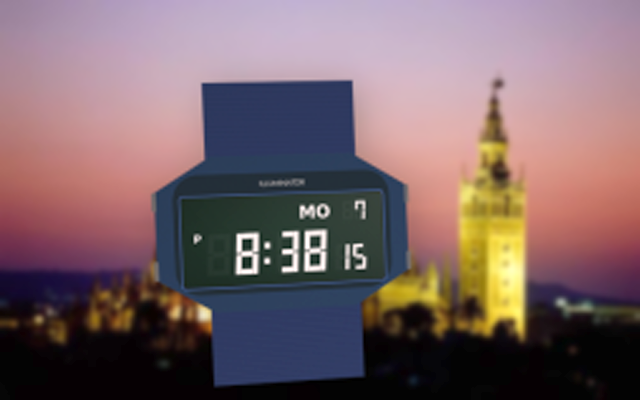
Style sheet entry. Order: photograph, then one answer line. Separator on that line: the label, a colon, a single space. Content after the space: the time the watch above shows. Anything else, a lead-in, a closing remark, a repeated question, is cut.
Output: 8:38:15
